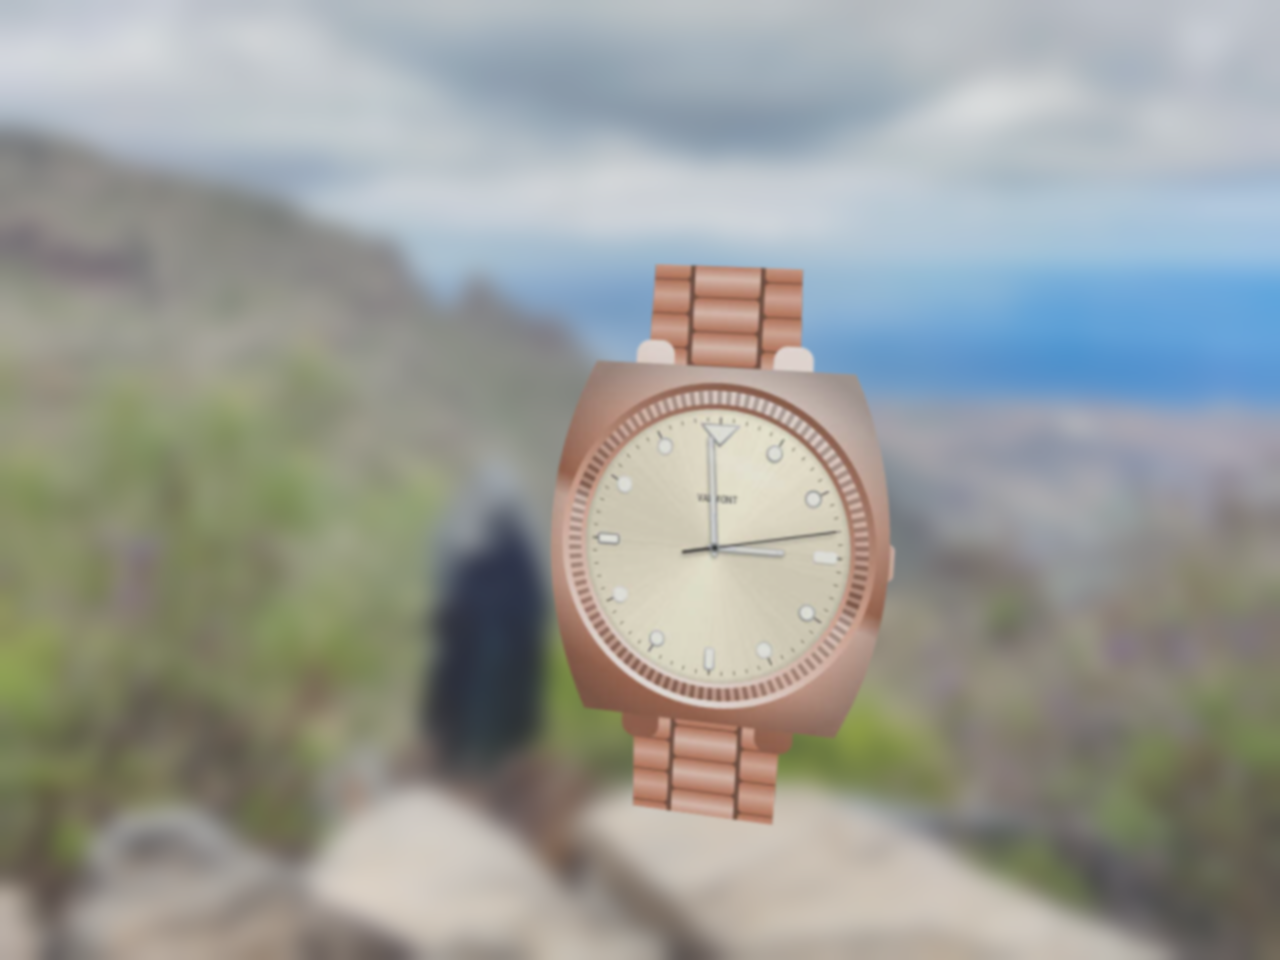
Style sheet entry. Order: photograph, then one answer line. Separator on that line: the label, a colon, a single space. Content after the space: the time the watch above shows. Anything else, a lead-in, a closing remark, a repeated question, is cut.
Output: 2:59:13
